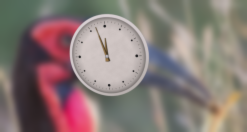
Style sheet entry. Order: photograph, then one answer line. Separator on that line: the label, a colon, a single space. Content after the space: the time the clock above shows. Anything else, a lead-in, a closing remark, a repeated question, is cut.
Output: 11:57
